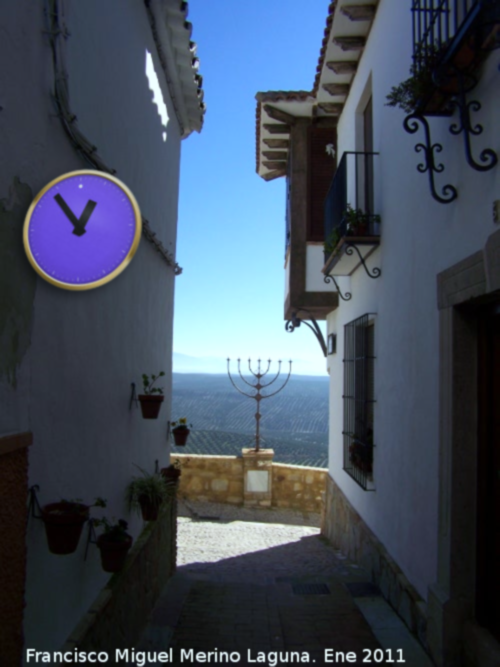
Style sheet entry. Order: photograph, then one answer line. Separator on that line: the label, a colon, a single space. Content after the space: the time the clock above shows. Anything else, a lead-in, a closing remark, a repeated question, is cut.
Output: 12:54
